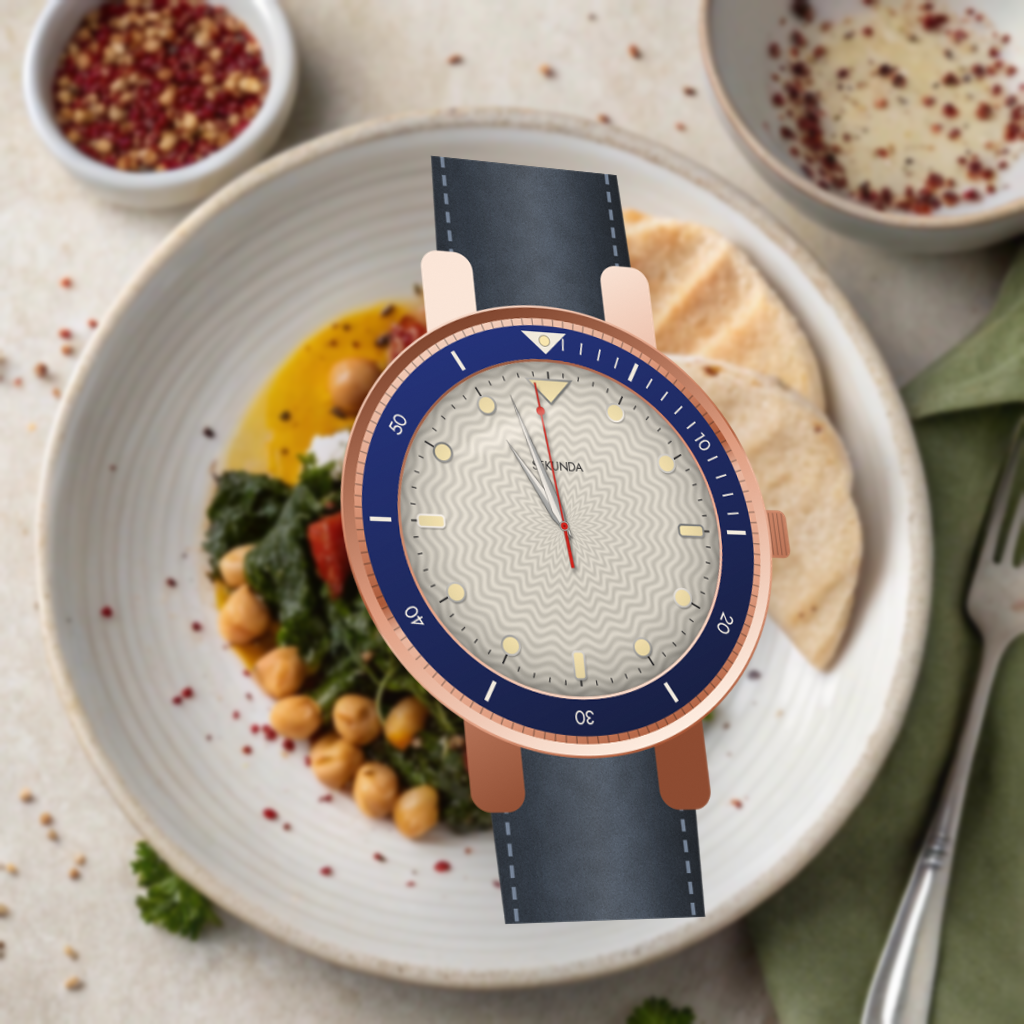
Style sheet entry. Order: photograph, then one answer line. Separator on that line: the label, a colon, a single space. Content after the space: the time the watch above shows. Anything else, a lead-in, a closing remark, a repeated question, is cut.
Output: 10:56:59
